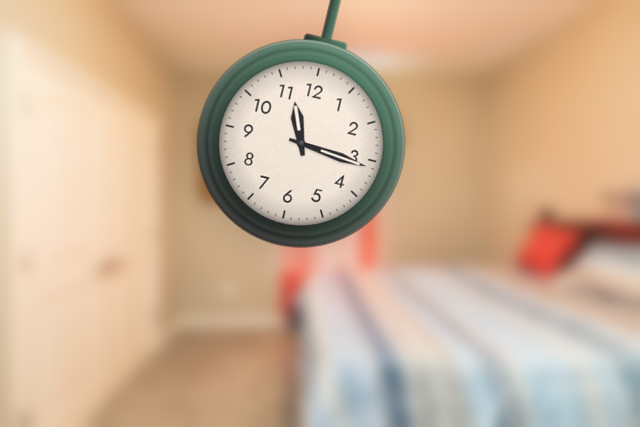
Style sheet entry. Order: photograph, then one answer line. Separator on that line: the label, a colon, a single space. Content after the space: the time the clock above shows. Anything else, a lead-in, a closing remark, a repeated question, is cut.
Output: 11:16
